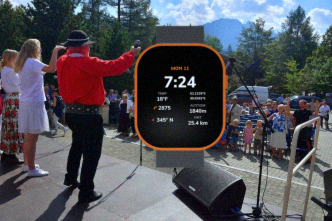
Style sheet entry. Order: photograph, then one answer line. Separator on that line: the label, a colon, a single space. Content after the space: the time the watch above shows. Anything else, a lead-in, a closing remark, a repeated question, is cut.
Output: 7:24
